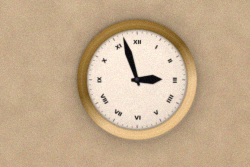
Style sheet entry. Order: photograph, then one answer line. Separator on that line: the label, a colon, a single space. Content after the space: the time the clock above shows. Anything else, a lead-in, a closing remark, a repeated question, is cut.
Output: 2:57
